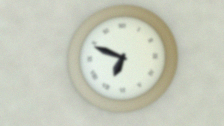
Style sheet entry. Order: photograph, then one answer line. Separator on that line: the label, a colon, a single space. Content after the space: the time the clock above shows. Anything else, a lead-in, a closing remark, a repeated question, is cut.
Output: 6:49
